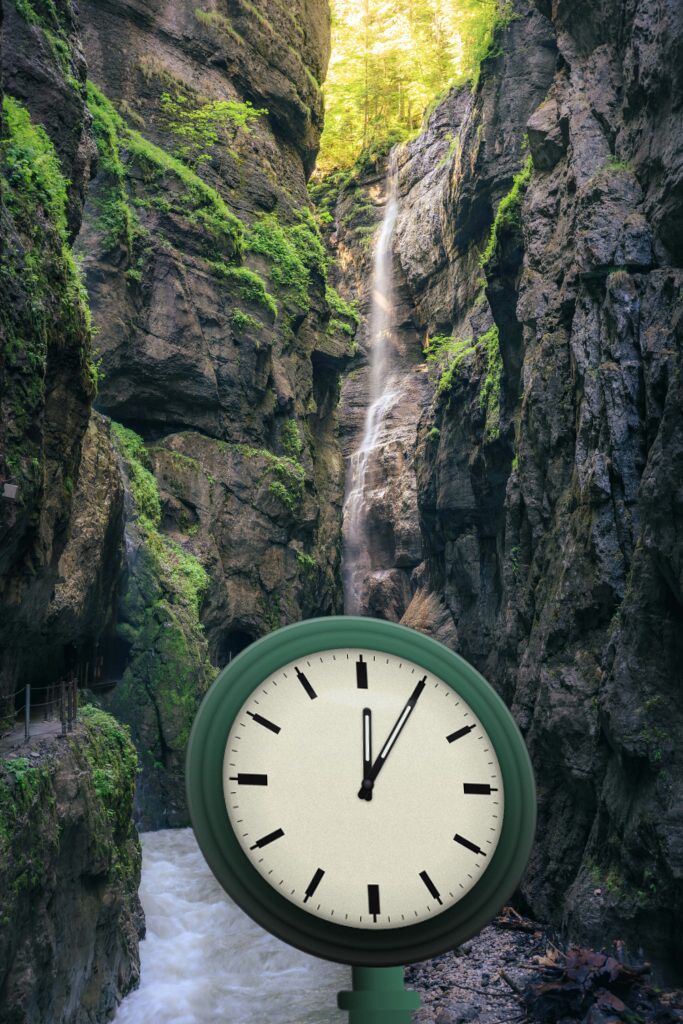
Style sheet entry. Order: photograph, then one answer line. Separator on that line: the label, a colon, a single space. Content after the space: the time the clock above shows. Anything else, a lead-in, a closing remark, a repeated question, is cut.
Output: 12:05
